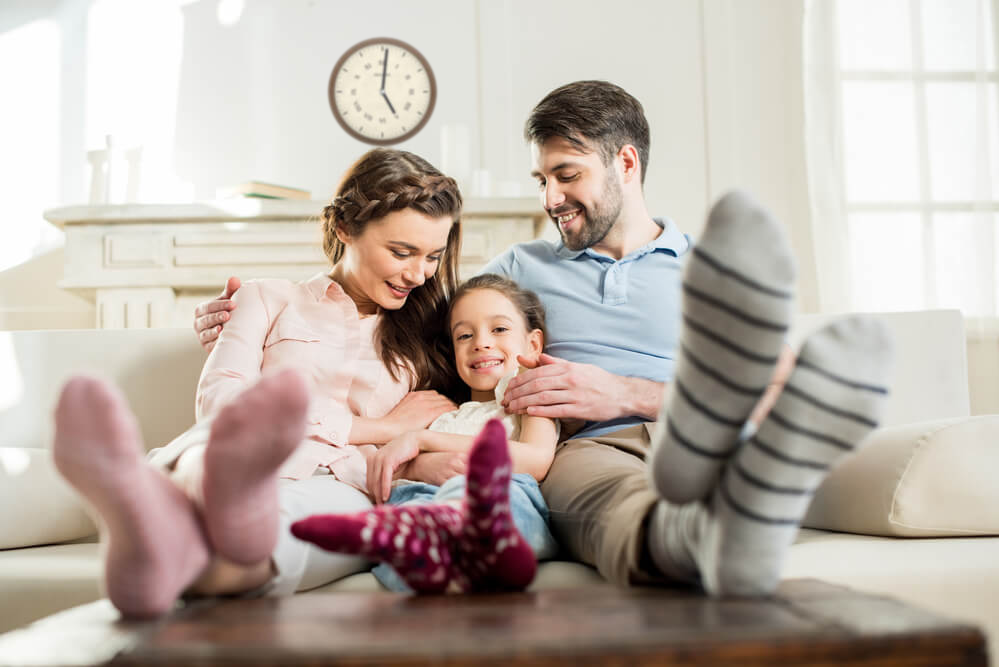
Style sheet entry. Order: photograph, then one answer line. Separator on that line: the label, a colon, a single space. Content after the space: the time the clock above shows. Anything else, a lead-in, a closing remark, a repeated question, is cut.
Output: 5:01
